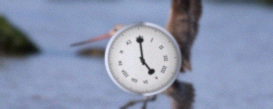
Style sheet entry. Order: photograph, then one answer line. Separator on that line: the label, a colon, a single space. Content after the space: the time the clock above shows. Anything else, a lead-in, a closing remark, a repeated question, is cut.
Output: 5:00
